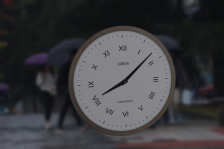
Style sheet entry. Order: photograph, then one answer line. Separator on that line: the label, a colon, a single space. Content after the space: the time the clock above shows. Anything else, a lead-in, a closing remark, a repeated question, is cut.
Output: 8:08
